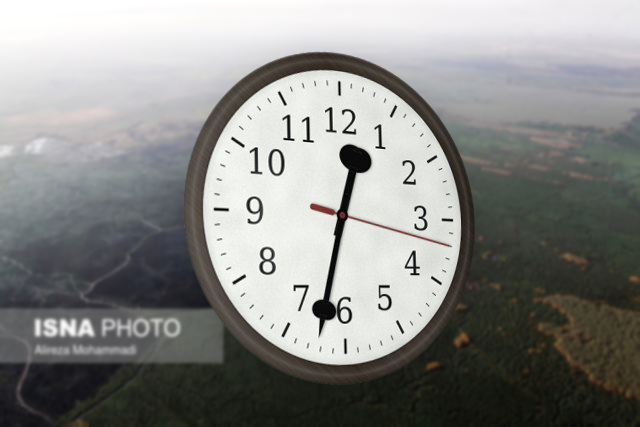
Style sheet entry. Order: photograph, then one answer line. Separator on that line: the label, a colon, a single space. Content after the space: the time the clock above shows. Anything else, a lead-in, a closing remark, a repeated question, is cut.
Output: 12:32:17
